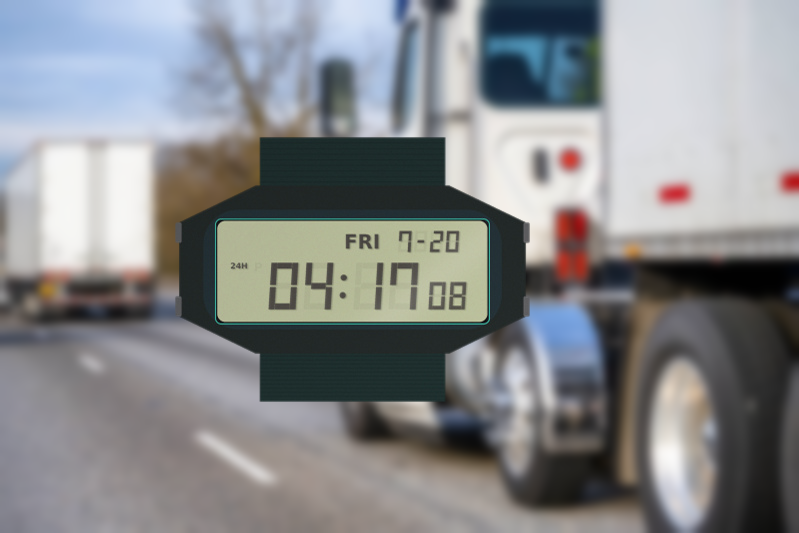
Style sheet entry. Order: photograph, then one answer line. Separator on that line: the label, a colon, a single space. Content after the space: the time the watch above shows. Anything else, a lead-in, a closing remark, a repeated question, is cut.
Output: 4:17:08
